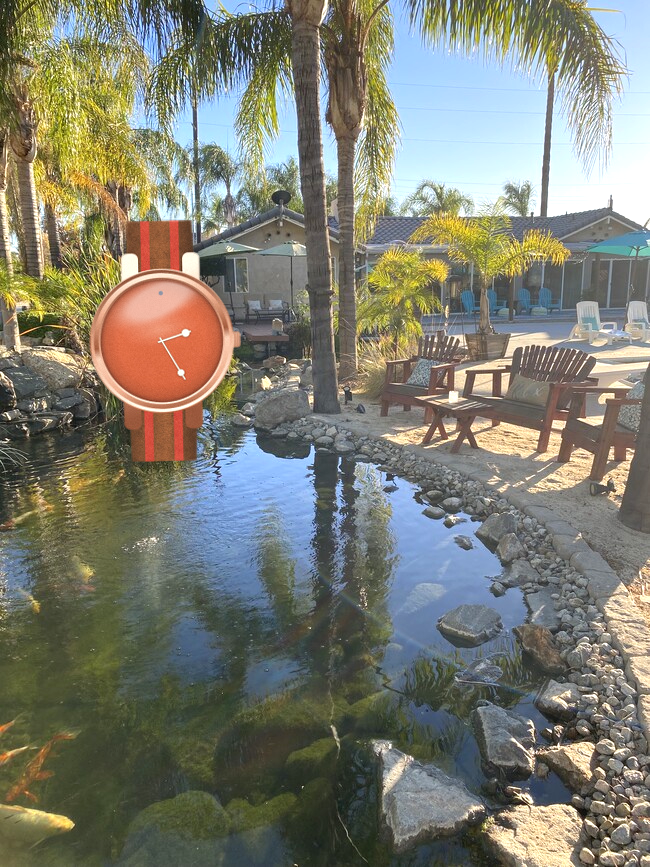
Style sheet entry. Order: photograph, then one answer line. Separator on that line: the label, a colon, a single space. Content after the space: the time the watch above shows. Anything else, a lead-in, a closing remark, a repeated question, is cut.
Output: 2:25
